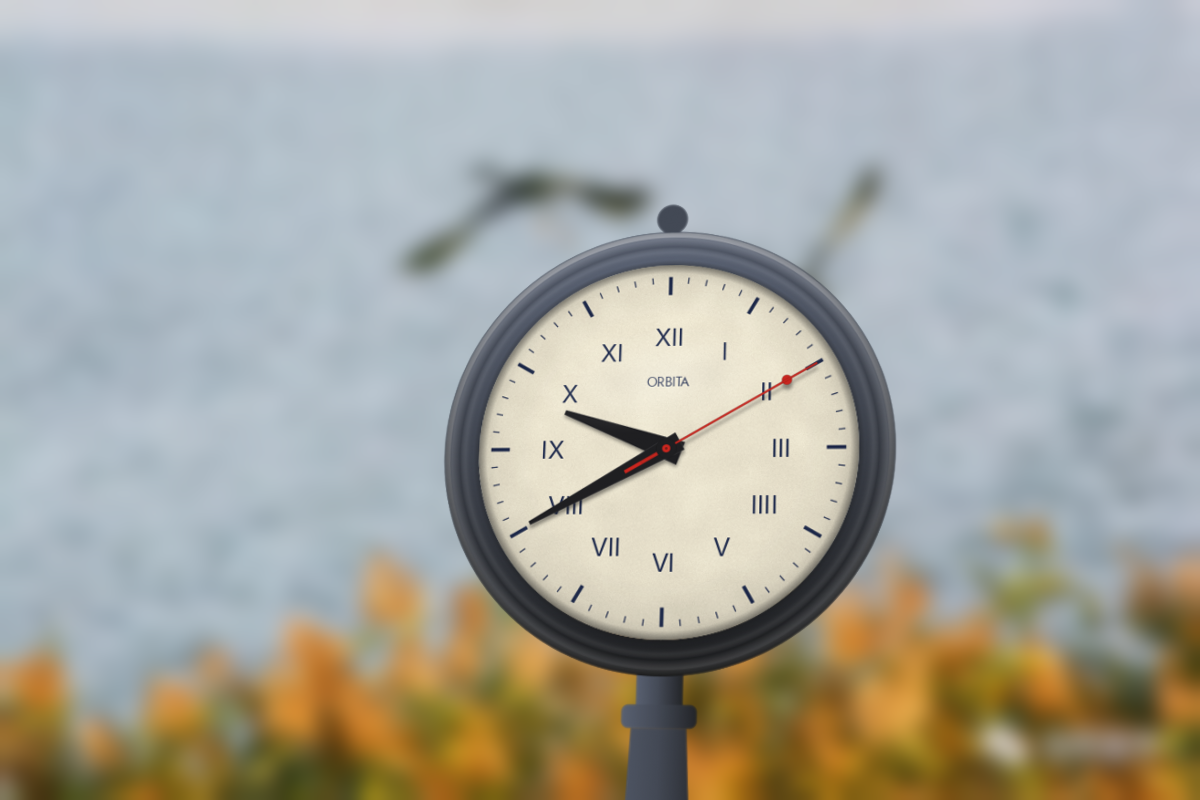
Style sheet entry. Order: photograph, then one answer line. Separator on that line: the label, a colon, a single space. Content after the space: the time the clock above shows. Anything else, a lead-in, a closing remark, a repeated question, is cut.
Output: 9:40:10
